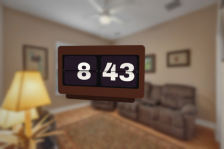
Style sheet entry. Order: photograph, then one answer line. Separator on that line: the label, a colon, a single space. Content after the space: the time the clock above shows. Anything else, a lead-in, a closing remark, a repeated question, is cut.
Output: 8:43
